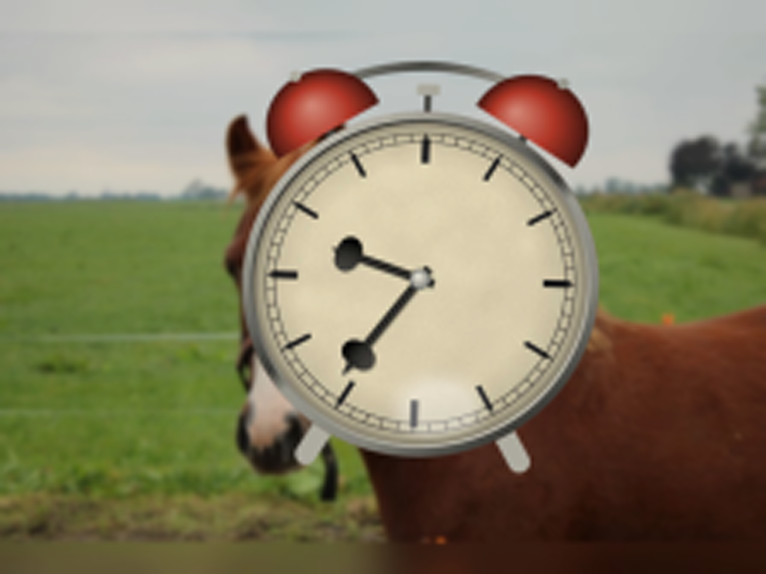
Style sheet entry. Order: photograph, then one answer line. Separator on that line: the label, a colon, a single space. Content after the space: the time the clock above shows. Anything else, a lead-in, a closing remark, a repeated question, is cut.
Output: 9:36
